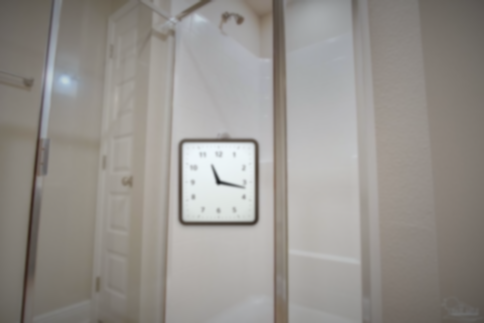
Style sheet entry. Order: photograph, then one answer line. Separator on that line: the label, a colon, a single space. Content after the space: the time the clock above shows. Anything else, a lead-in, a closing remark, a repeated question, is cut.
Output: 11:17
